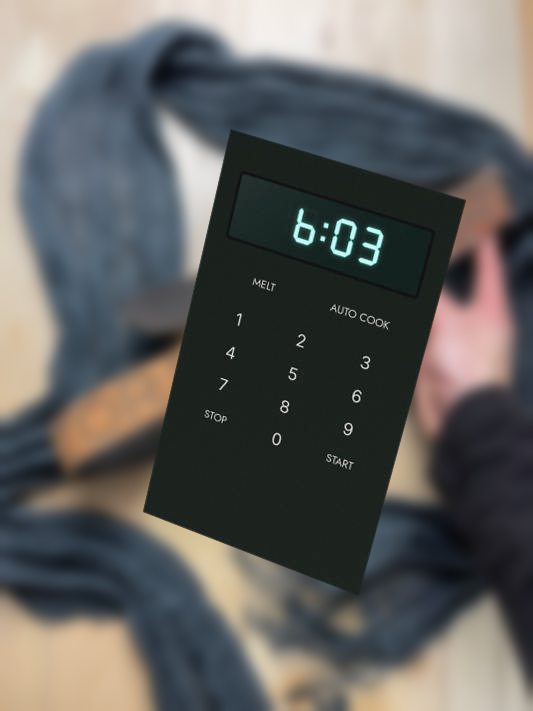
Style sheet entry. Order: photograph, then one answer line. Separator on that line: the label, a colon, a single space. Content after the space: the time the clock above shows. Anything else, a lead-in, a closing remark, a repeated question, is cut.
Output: 6:03
